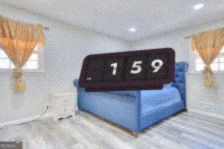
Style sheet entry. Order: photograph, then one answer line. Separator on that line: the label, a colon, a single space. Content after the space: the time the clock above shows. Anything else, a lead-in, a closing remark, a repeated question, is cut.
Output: 1:59
